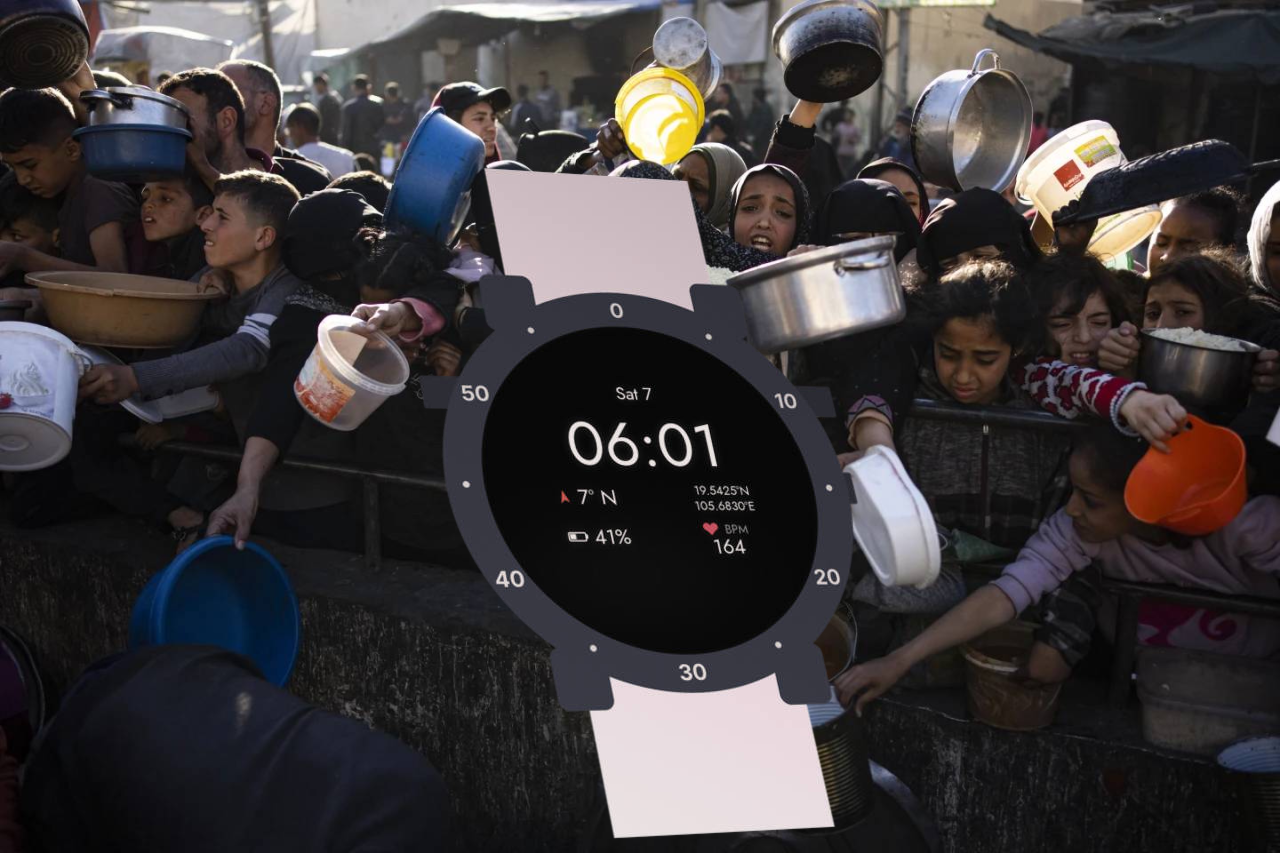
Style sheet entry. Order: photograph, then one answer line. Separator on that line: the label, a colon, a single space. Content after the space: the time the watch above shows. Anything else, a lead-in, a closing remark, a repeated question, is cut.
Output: 6:01
